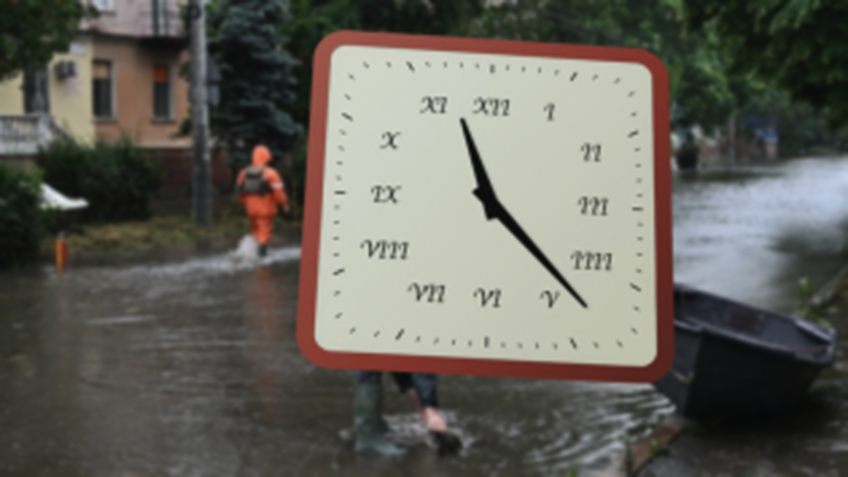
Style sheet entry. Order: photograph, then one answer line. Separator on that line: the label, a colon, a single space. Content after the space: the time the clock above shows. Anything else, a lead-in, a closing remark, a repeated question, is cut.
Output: 11:23
